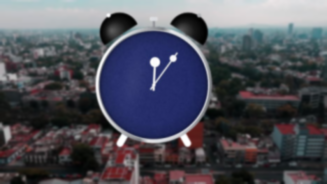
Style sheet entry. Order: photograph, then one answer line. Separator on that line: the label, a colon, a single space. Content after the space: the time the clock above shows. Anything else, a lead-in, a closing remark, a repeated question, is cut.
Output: 12:06
